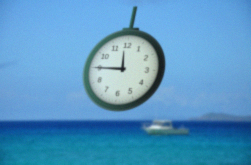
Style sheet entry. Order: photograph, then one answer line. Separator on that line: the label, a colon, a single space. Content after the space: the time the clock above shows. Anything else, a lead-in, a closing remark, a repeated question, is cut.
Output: 11:45
